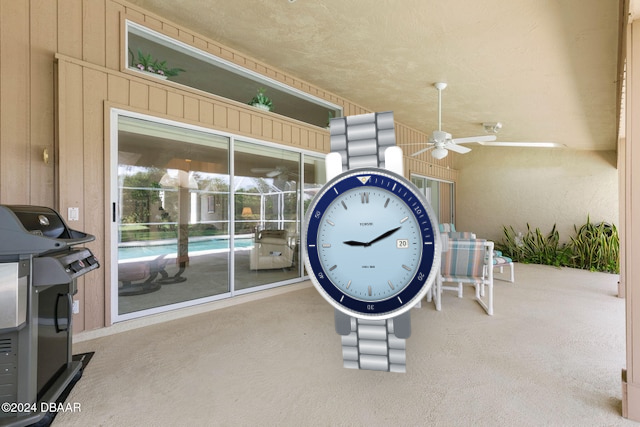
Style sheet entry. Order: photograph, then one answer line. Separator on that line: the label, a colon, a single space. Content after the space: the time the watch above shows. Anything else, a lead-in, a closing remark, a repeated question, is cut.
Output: 9:11
